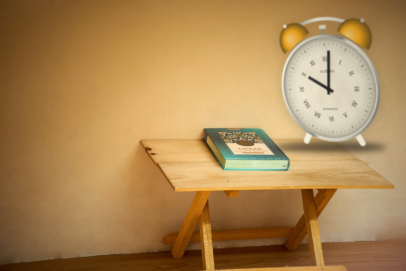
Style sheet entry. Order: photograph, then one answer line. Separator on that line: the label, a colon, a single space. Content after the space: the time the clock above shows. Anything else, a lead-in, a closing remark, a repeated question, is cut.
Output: 10:01
